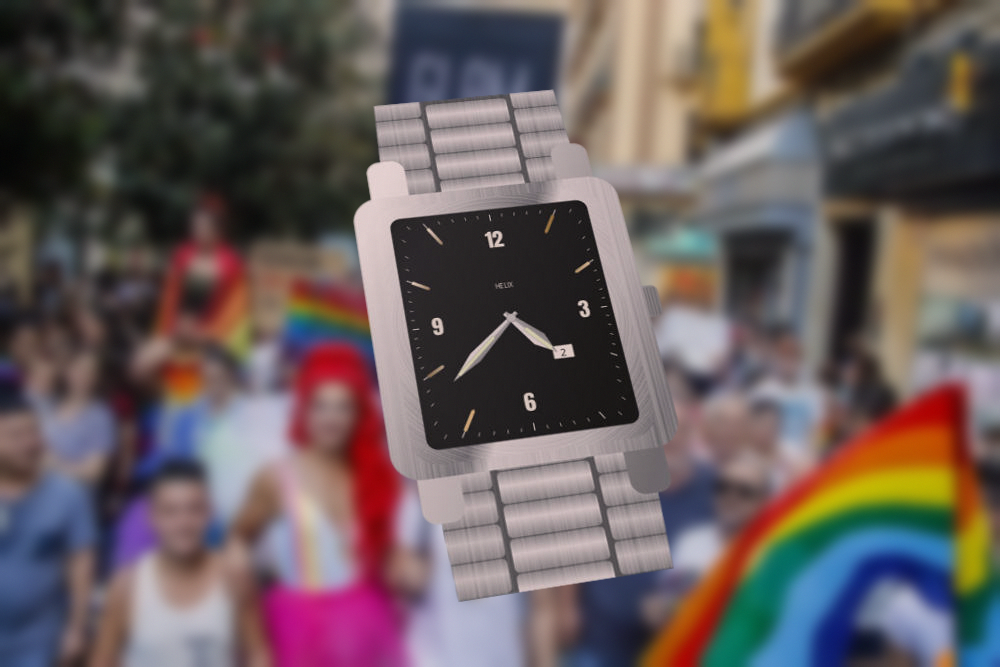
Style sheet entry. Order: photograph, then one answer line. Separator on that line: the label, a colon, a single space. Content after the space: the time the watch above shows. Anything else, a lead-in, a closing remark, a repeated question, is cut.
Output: 4:38
